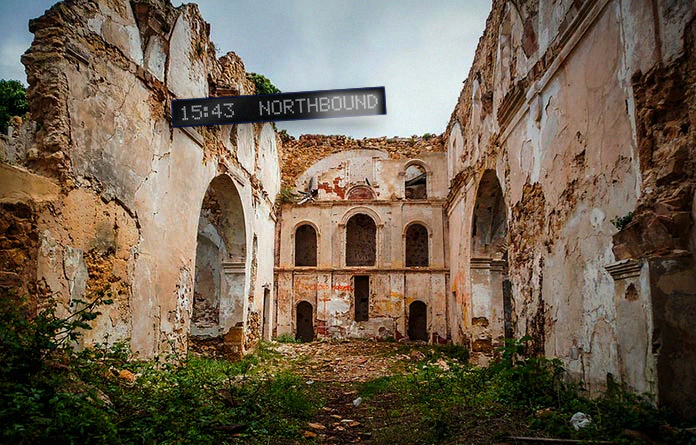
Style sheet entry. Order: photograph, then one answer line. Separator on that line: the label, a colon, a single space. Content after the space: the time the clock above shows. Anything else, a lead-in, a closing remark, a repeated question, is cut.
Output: 15:43
